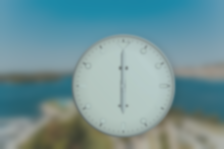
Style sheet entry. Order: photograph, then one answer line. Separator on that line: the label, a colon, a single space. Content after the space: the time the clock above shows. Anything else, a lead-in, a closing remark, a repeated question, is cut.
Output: 6:00
